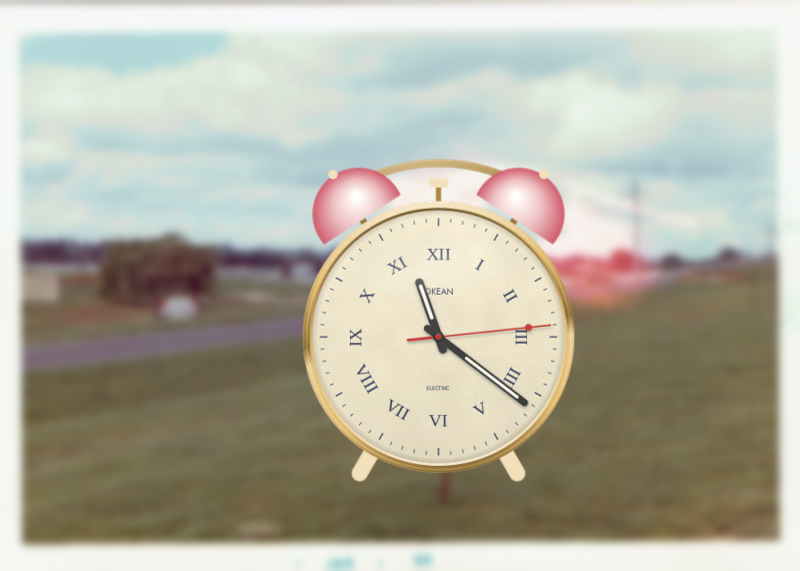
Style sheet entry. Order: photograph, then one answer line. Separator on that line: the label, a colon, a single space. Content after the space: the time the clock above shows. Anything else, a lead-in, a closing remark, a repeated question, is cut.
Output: 11:21:14
